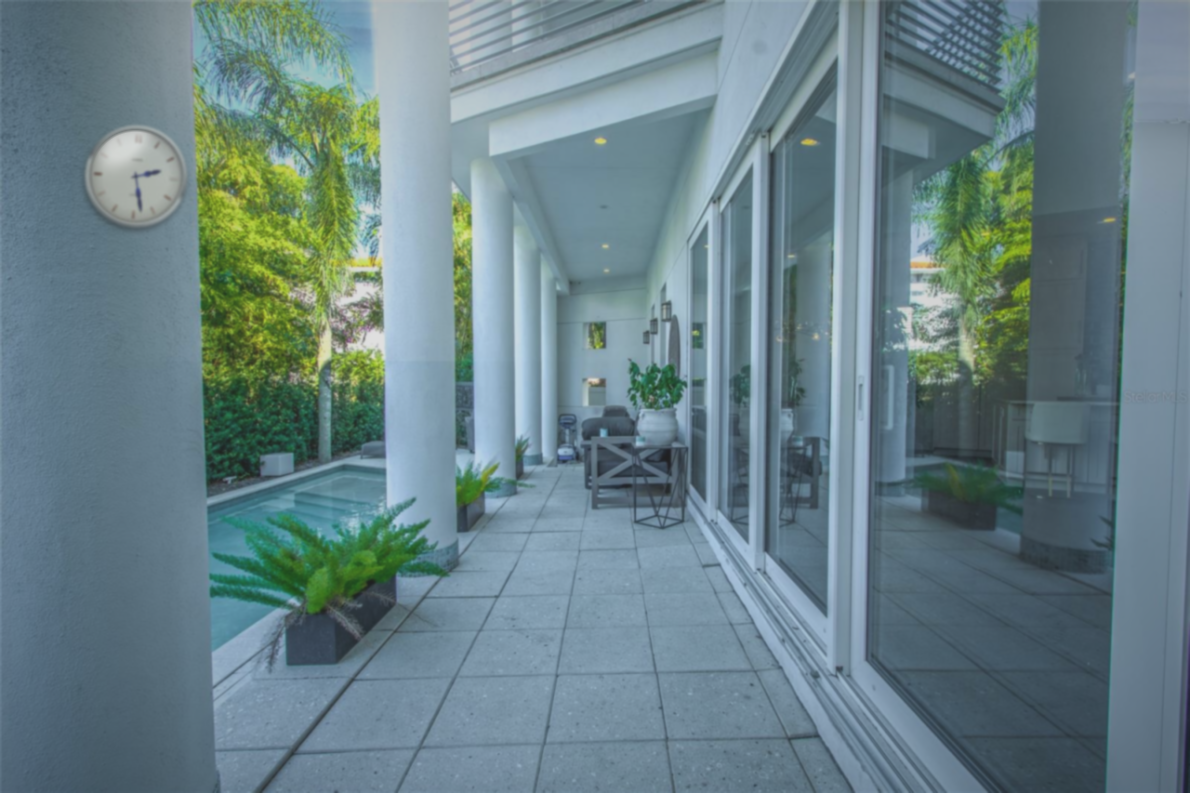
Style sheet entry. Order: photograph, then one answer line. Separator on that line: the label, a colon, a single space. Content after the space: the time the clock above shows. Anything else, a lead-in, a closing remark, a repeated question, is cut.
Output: 2:28
